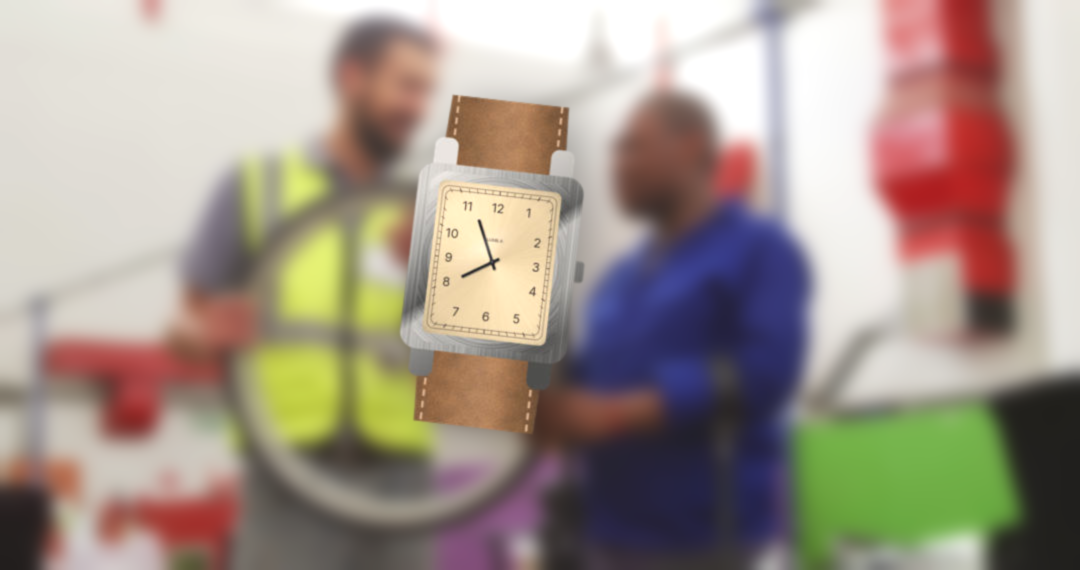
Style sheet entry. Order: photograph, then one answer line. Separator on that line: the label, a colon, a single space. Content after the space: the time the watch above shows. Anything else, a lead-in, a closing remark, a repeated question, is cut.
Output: 7:56
